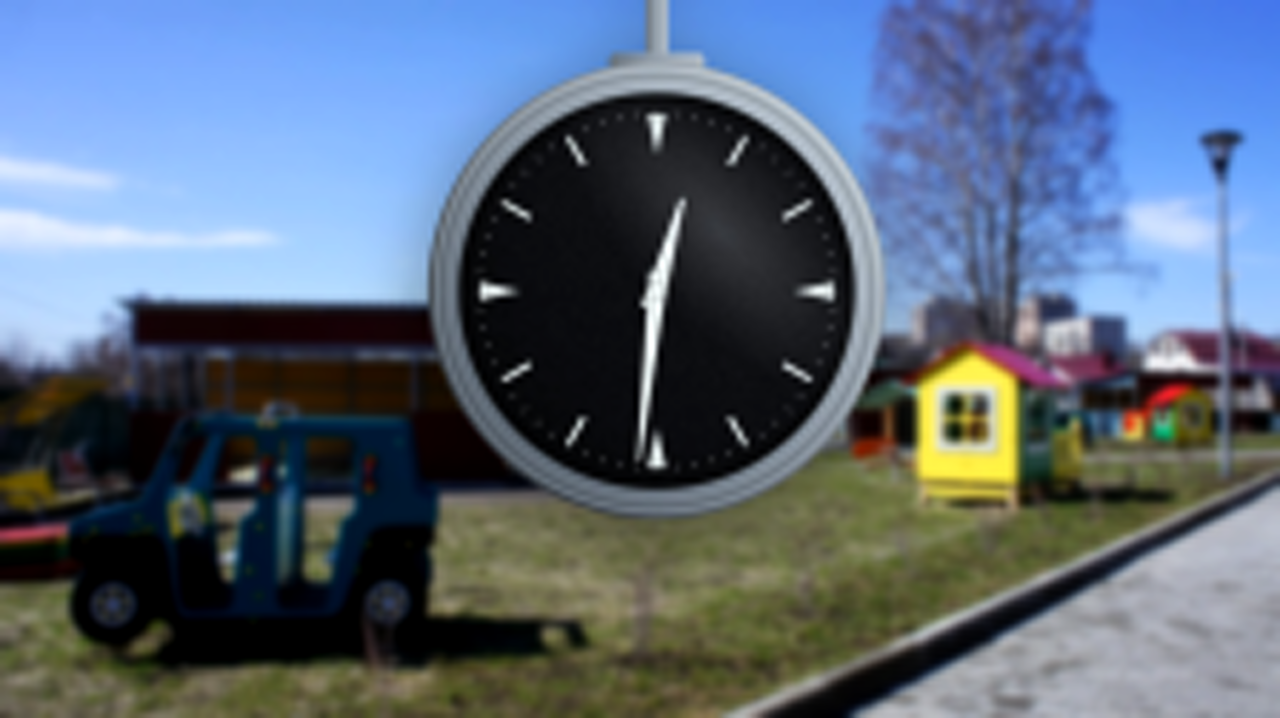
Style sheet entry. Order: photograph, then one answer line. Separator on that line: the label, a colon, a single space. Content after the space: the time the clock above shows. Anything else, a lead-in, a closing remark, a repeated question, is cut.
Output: 12:31
